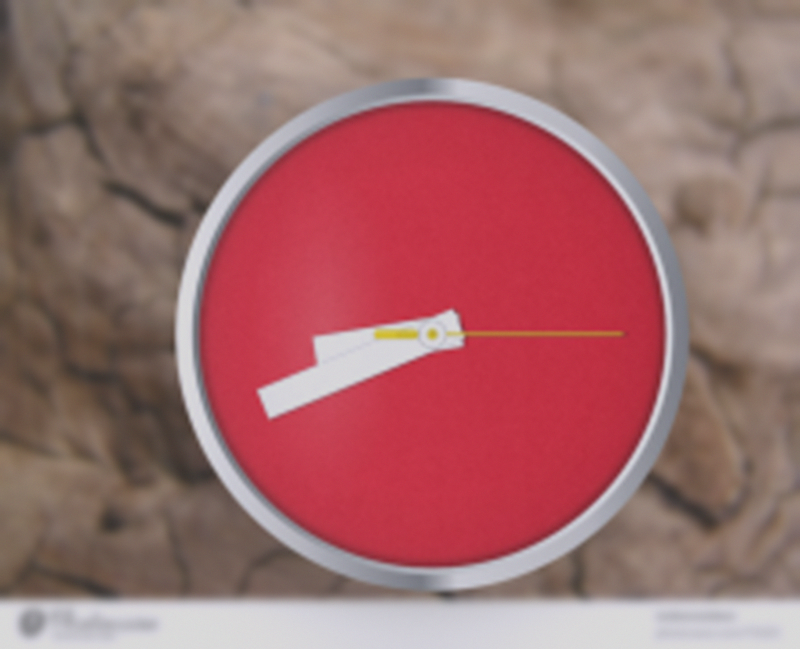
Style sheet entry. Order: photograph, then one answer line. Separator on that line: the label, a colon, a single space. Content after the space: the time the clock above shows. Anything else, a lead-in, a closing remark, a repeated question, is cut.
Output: 8:41:15
